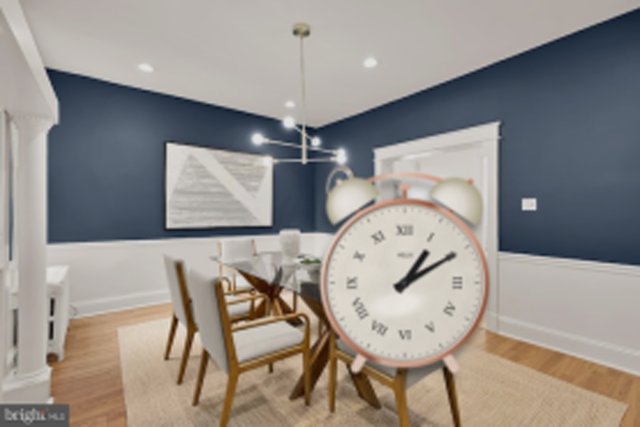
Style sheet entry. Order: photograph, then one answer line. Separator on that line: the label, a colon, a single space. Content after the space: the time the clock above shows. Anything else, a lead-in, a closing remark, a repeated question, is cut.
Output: 1:10
